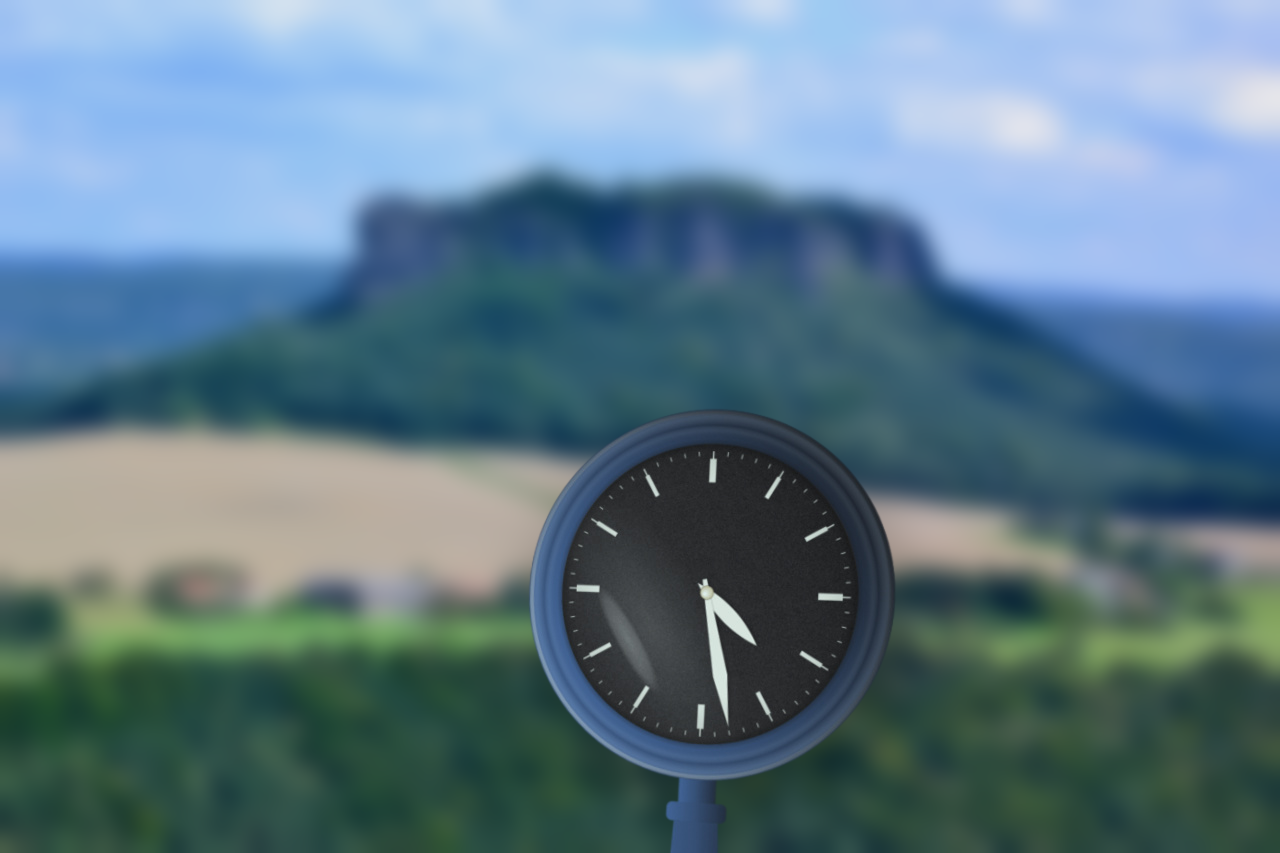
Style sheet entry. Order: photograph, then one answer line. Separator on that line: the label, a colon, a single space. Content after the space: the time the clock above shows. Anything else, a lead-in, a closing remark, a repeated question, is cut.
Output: 4:28
